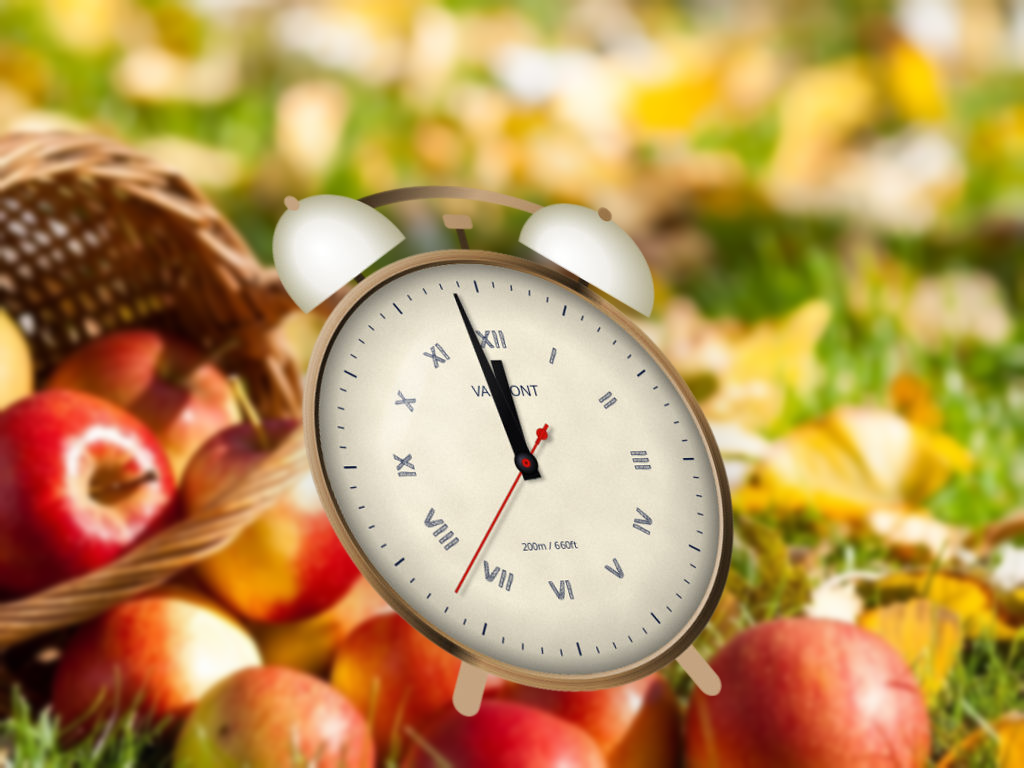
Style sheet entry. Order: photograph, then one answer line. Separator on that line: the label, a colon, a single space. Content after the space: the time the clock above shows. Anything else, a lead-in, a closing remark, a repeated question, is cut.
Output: 11:58:37
